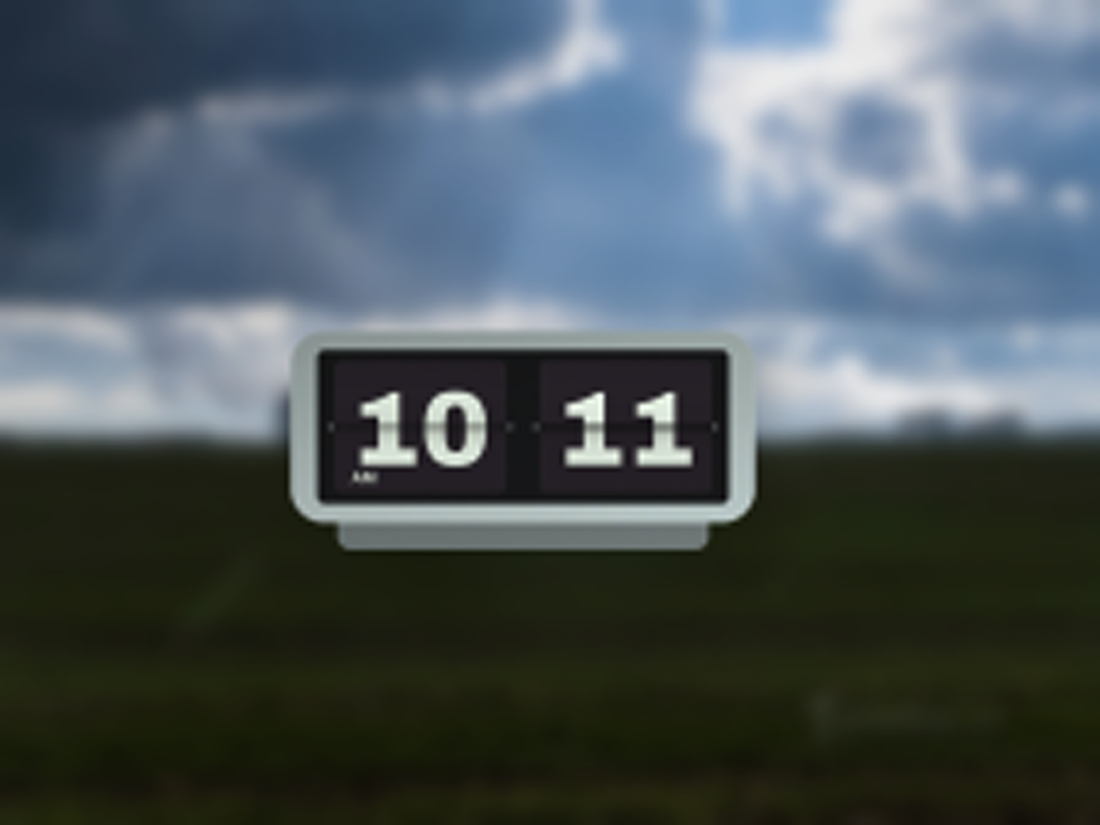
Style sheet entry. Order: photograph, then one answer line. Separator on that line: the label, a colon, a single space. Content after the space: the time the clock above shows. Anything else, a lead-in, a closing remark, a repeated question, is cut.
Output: 10:11
